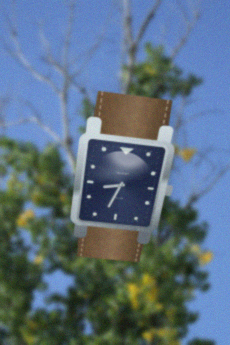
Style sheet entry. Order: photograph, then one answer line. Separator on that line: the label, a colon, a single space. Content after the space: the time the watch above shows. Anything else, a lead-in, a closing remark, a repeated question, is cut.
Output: 8:33
